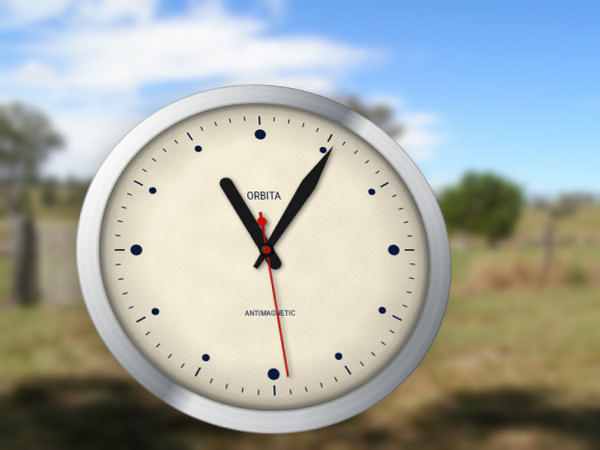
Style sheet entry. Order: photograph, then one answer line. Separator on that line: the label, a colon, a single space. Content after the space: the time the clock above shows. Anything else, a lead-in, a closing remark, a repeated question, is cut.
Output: 11:05:29
